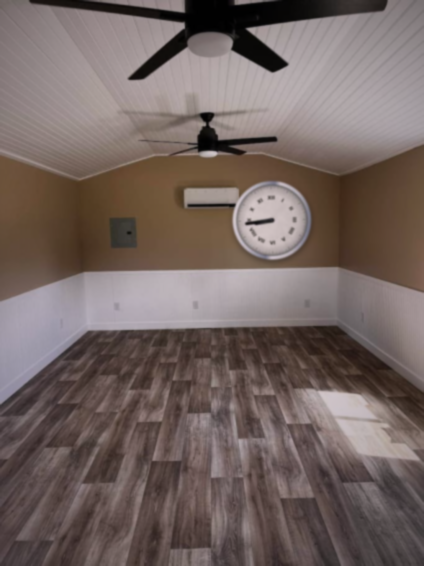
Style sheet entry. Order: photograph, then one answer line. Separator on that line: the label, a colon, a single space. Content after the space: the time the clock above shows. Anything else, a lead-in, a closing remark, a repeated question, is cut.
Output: 8:44
